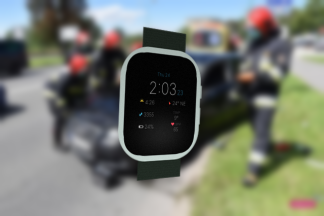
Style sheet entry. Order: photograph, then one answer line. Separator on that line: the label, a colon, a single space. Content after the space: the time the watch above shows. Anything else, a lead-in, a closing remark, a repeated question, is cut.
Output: 2:03
